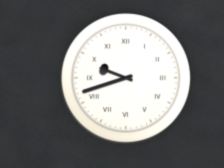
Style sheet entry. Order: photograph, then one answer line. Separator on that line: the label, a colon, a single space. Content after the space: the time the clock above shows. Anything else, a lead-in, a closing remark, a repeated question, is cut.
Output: 9:42
